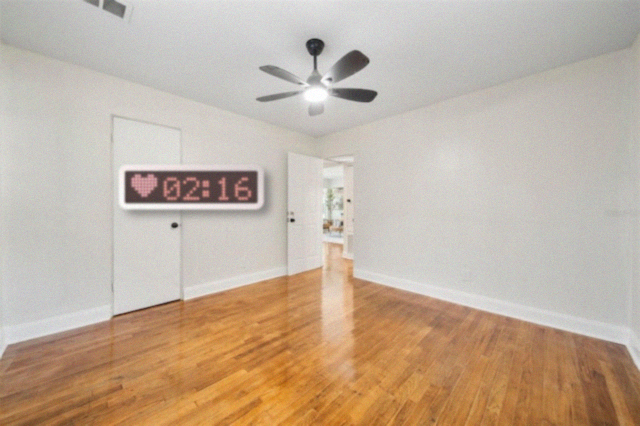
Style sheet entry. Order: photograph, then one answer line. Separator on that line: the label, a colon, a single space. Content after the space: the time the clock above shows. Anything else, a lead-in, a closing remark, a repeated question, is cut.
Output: 2:16
